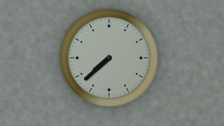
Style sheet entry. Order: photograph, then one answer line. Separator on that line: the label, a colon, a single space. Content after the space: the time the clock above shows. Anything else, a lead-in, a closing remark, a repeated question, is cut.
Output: 7:38
